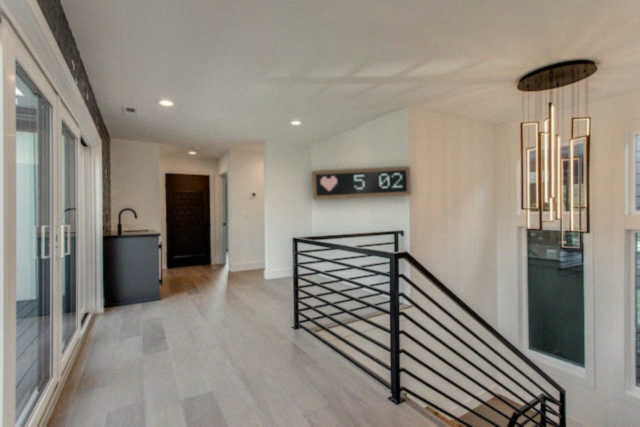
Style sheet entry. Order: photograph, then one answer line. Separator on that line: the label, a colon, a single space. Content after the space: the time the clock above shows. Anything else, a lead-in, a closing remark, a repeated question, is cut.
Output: 5:02
